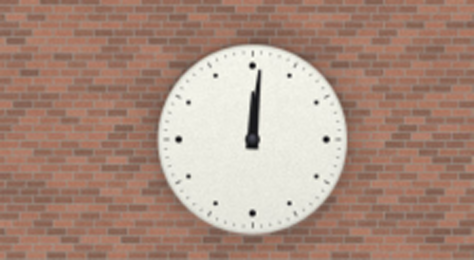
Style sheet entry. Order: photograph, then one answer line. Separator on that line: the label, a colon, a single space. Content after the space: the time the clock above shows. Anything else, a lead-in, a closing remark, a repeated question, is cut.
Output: 12:01
